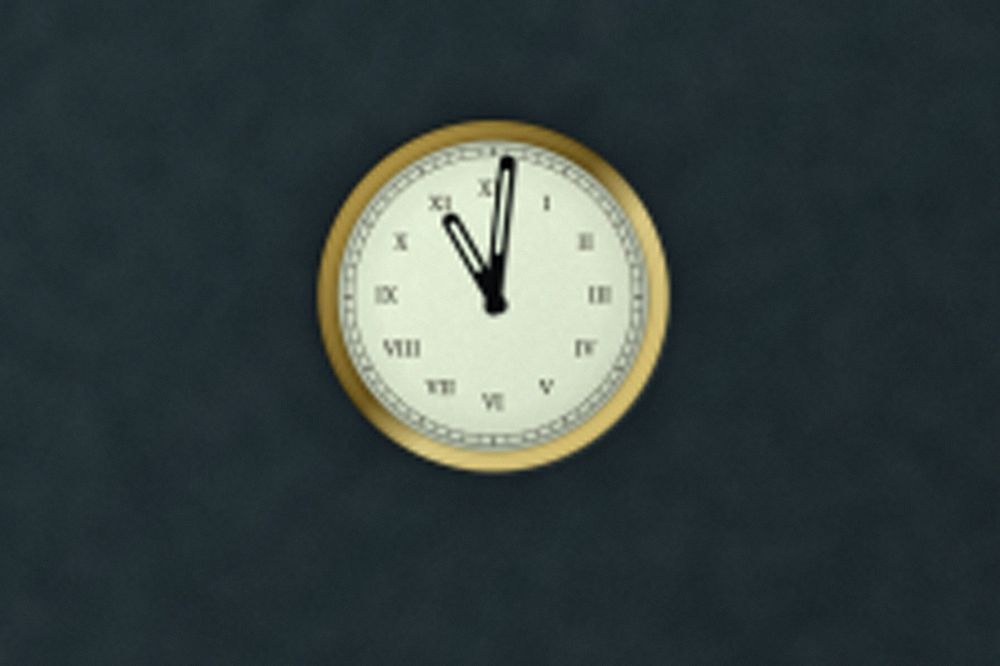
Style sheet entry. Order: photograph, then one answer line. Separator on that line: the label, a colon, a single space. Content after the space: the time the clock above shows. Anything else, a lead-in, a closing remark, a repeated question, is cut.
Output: 11:01
